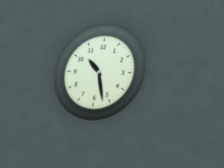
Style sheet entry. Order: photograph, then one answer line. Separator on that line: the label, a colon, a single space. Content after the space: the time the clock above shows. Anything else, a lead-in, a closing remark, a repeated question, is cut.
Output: 10:27
